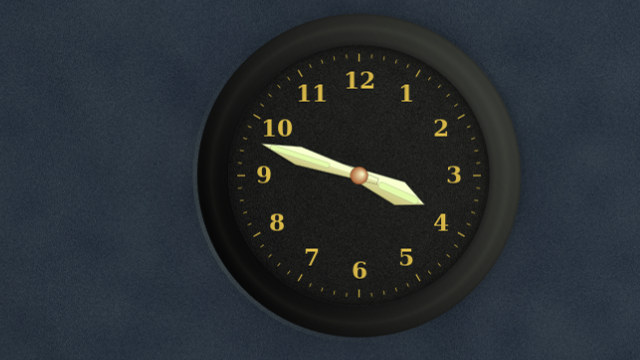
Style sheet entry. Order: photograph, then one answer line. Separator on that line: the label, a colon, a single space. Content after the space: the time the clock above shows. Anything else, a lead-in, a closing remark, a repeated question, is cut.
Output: 3:48
